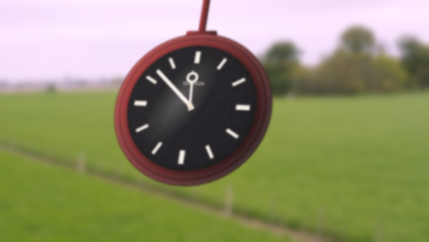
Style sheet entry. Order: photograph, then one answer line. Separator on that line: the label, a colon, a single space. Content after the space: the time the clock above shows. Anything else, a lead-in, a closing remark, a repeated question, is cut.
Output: 11:52
